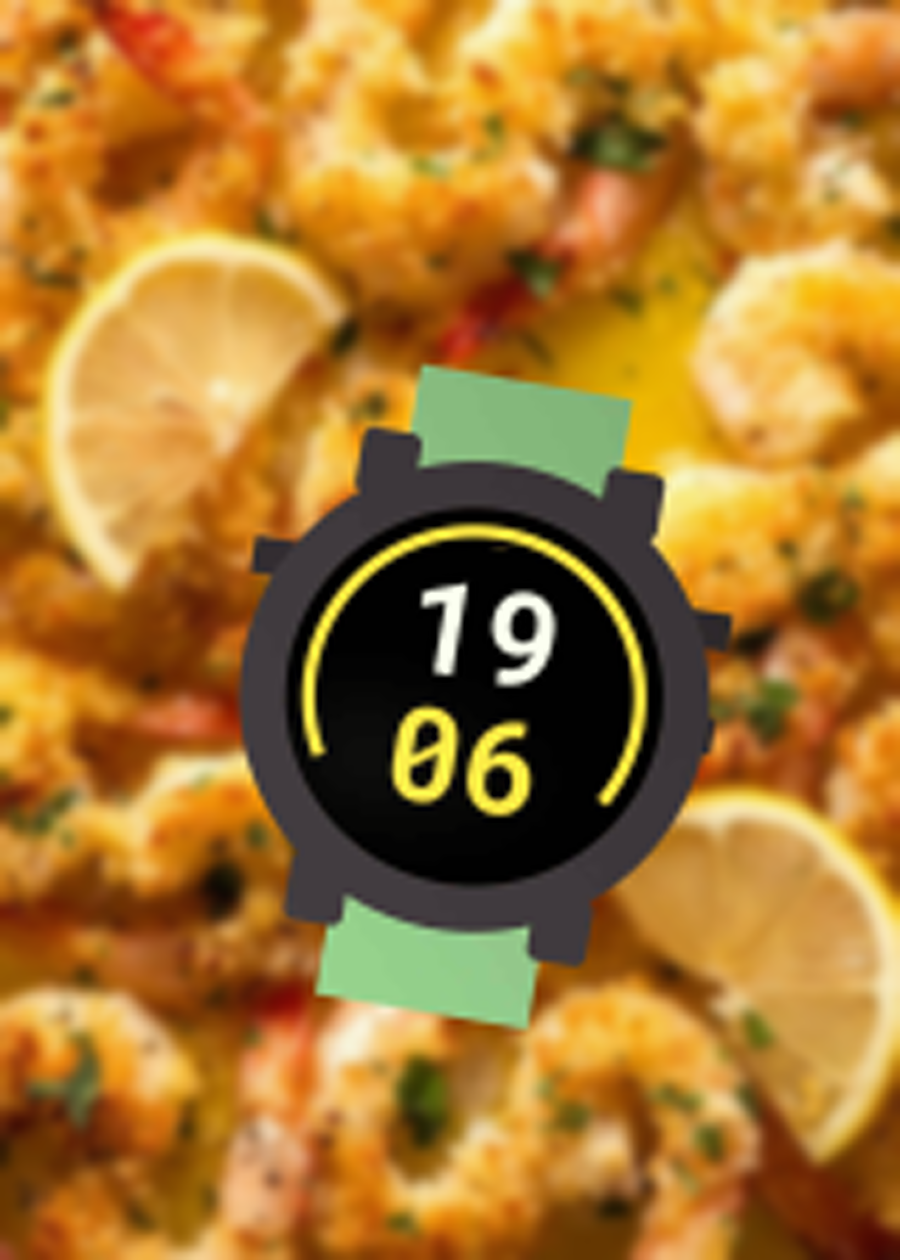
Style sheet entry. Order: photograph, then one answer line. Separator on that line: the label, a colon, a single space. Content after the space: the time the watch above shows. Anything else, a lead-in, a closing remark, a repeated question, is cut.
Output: 19:06
